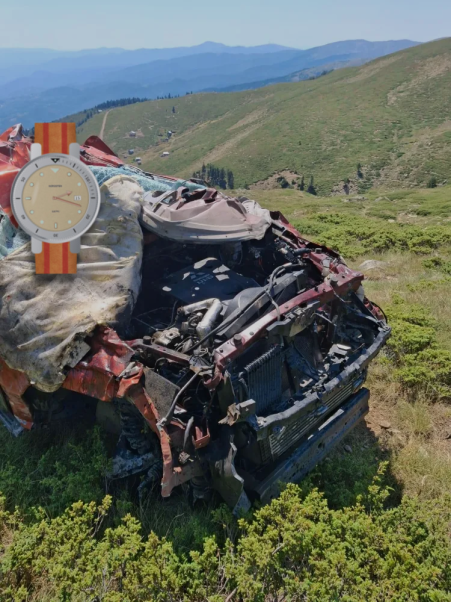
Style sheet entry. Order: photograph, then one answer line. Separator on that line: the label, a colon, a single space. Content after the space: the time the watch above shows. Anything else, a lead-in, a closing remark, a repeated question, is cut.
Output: 2:18
